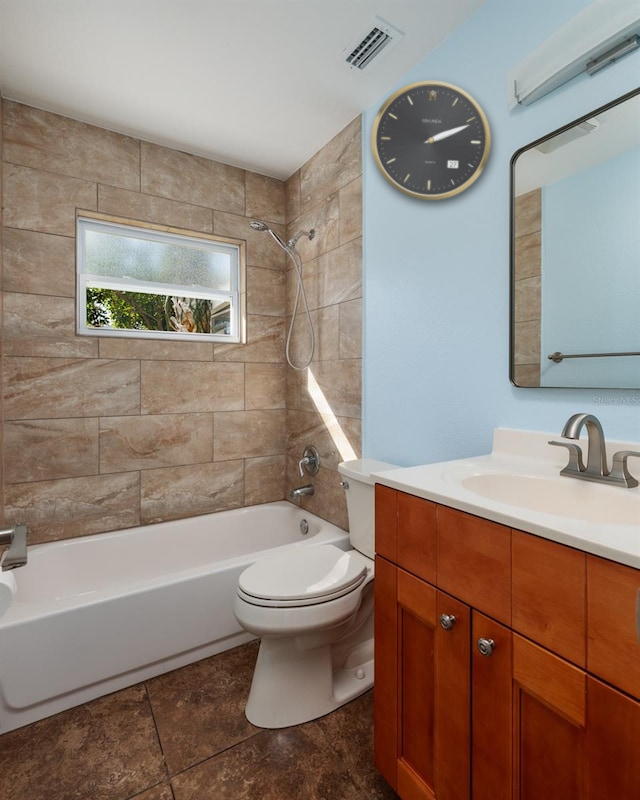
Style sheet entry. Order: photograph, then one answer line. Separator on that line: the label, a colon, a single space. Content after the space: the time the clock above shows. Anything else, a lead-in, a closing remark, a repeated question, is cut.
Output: 2:11
